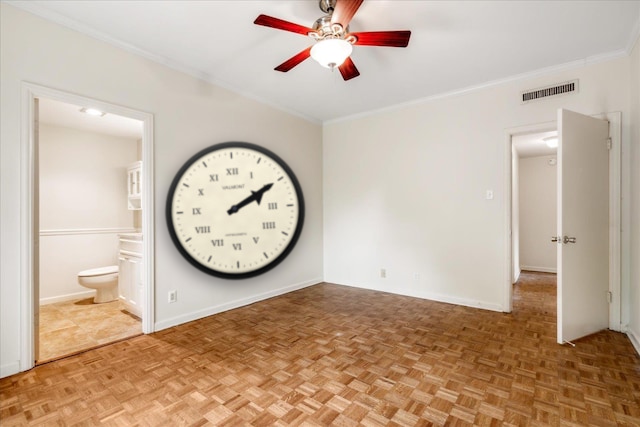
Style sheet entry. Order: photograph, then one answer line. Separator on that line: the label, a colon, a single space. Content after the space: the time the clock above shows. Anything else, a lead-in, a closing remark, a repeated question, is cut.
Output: 2:10
